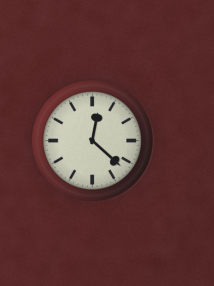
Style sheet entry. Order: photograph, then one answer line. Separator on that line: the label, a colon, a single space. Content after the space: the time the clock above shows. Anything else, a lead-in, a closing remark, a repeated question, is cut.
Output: 12:22
